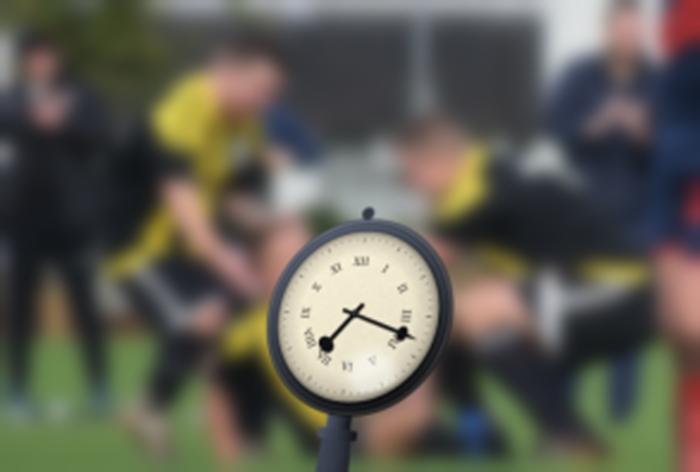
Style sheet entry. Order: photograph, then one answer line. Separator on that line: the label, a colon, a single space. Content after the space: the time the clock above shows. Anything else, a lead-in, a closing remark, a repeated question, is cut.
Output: 7:18
